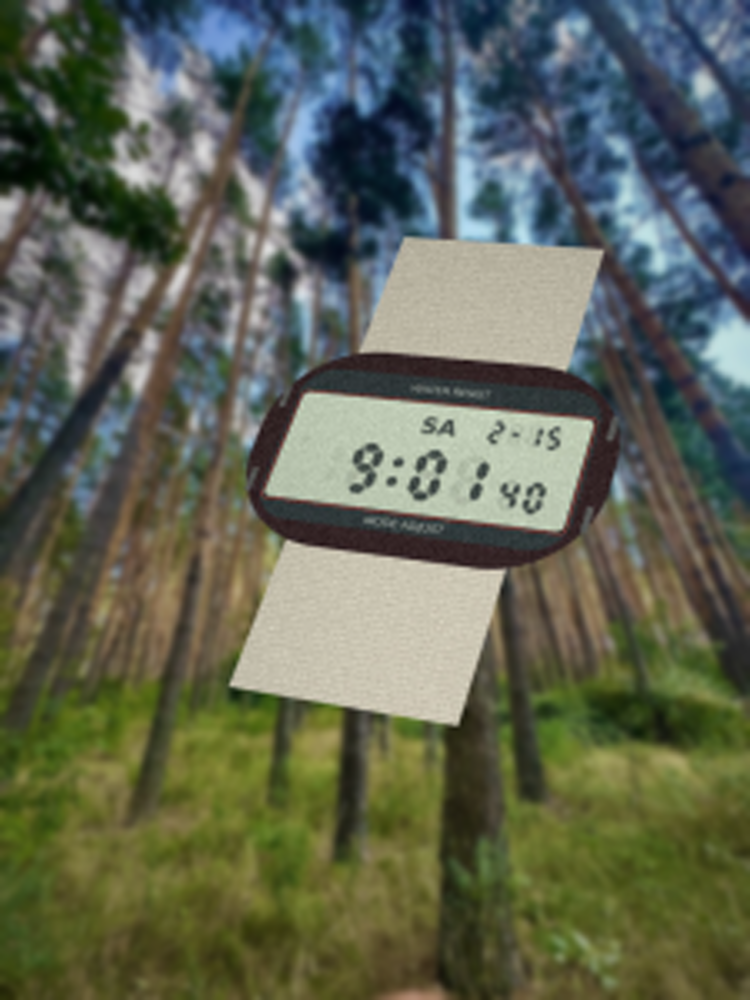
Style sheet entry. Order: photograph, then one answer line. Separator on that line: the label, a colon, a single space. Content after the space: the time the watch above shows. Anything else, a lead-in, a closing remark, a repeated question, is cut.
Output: 9:01:40
